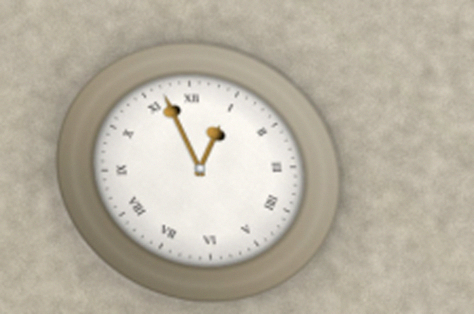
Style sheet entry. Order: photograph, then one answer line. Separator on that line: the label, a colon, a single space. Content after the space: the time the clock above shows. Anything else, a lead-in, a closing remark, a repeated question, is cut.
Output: 12:57
